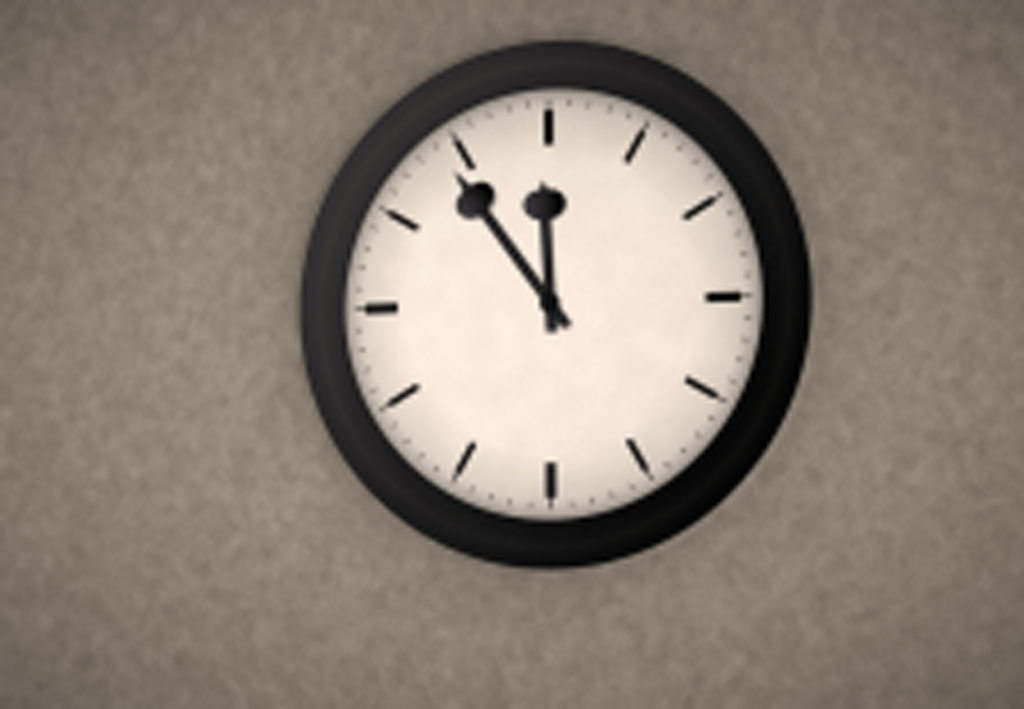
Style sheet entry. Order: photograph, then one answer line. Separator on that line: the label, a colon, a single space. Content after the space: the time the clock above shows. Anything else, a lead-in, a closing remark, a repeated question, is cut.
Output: 11:54
